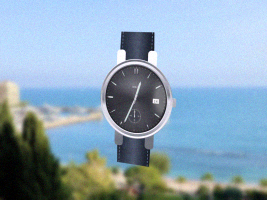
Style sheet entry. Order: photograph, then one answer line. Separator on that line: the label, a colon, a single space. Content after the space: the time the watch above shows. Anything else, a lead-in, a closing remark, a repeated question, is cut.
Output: 12:34
